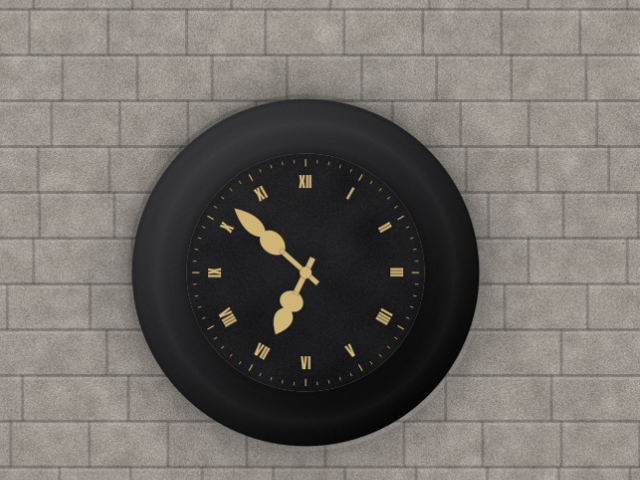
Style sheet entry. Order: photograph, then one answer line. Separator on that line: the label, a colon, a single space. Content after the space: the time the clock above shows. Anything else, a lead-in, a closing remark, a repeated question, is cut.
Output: 6:52
